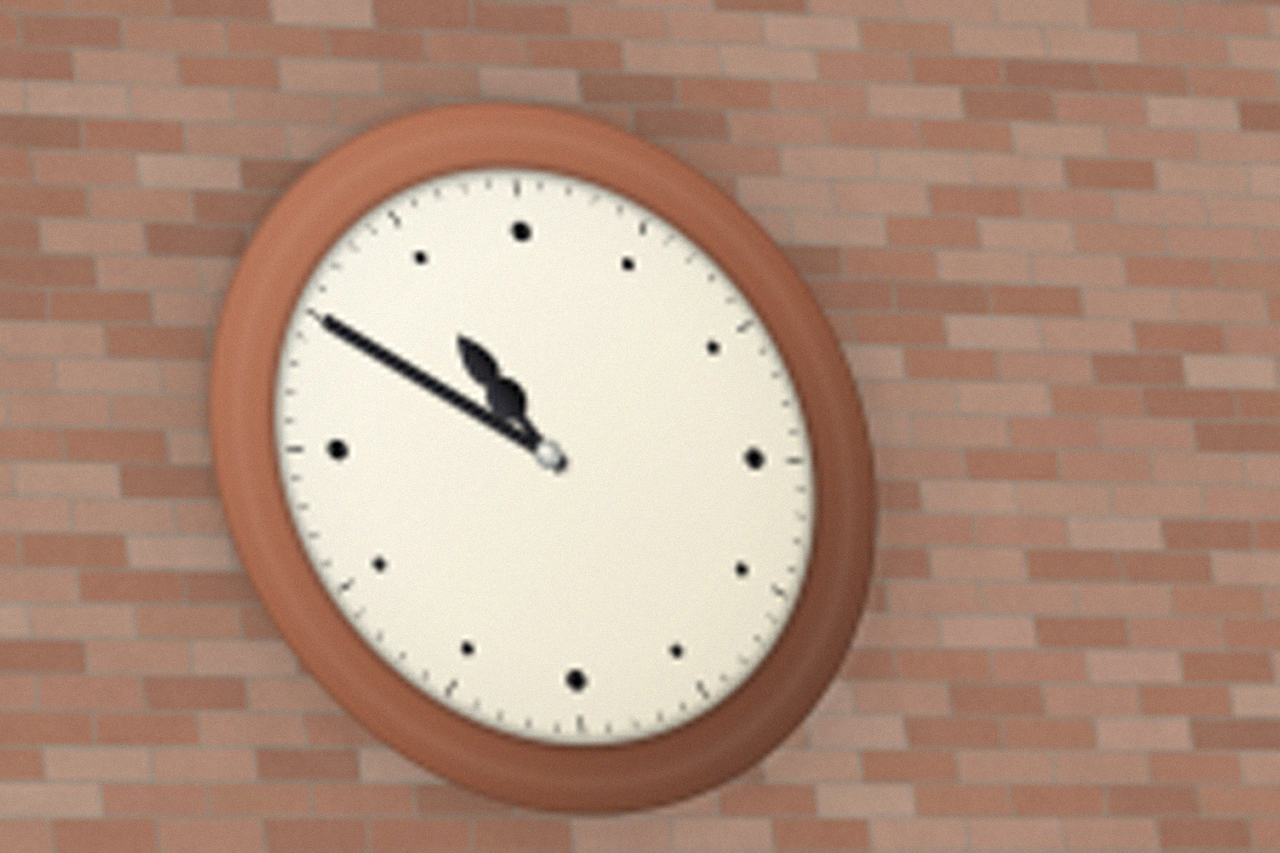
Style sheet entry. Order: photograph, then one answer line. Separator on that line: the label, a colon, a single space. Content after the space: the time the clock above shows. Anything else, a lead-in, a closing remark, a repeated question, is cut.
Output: 10:50
